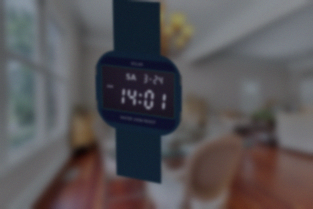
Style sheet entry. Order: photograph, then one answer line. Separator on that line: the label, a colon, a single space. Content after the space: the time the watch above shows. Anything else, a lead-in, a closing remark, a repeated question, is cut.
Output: 14:01
